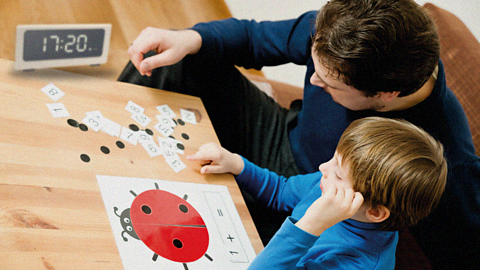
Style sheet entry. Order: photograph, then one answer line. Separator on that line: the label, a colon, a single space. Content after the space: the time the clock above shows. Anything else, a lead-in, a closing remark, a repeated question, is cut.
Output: 17:20
